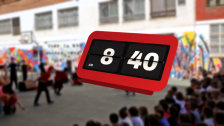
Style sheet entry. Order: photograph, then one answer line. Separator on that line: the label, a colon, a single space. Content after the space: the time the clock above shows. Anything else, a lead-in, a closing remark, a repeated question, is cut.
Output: 8:40
